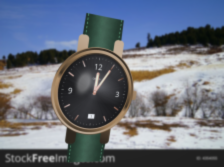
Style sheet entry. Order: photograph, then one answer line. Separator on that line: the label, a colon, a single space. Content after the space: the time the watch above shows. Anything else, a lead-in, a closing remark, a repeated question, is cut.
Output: 12:05
